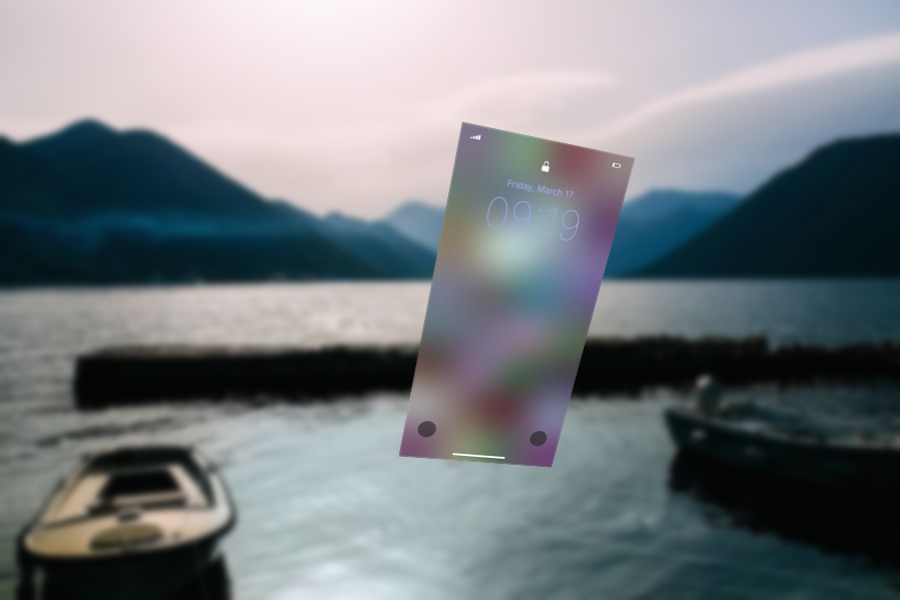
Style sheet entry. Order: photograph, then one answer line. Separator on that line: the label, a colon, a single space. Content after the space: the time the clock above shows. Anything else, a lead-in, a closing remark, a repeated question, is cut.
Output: 9:19
